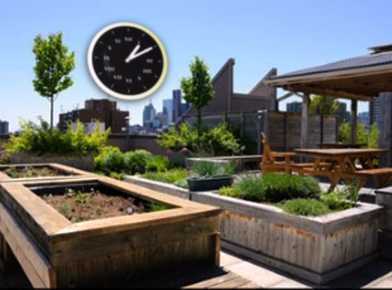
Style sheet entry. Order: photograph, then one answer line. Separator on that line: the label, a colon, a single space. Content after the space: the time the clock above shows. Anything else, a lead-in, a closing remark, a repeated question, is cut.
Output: 1:10
